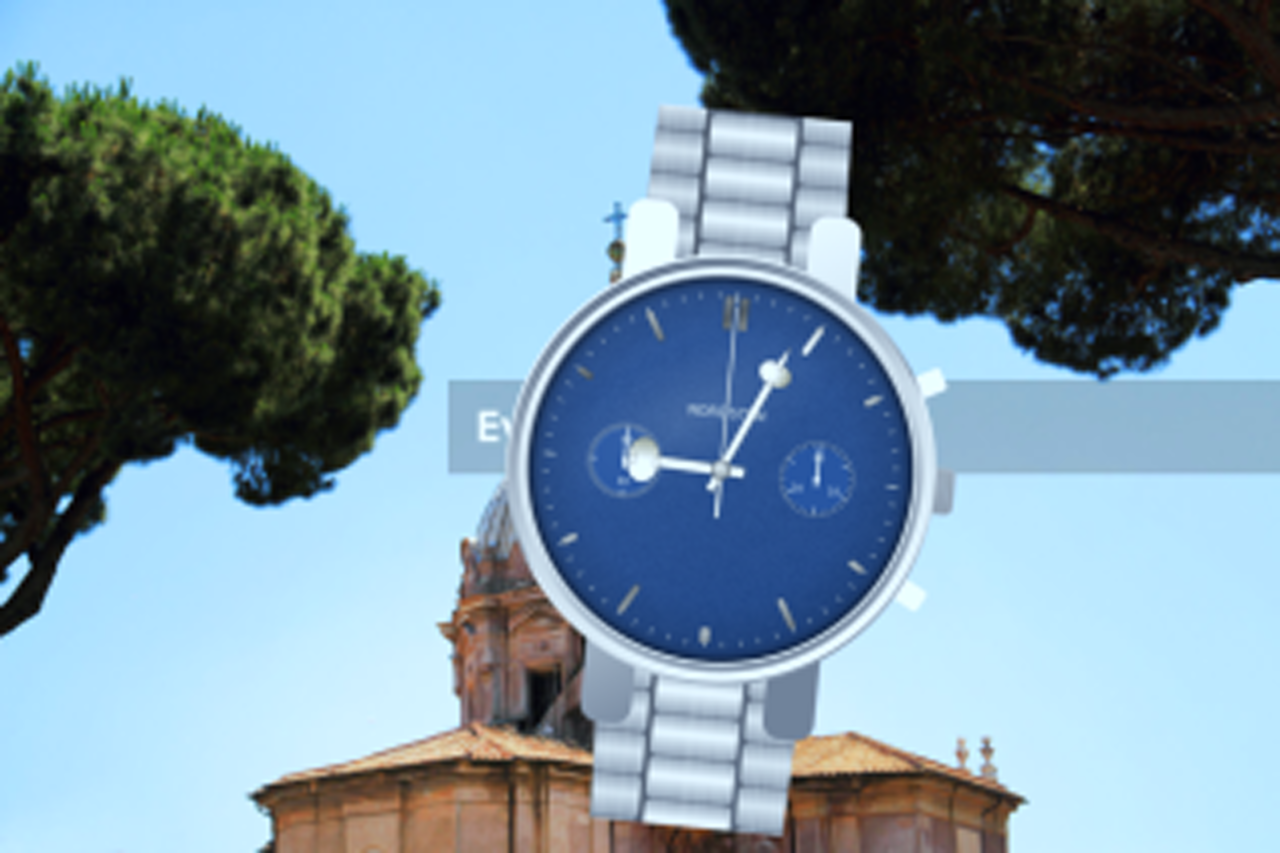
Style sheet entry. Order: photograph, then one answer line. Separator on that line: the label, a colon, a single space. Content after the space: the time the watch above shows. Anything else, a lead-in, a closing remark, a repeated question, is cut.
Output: 9:04
